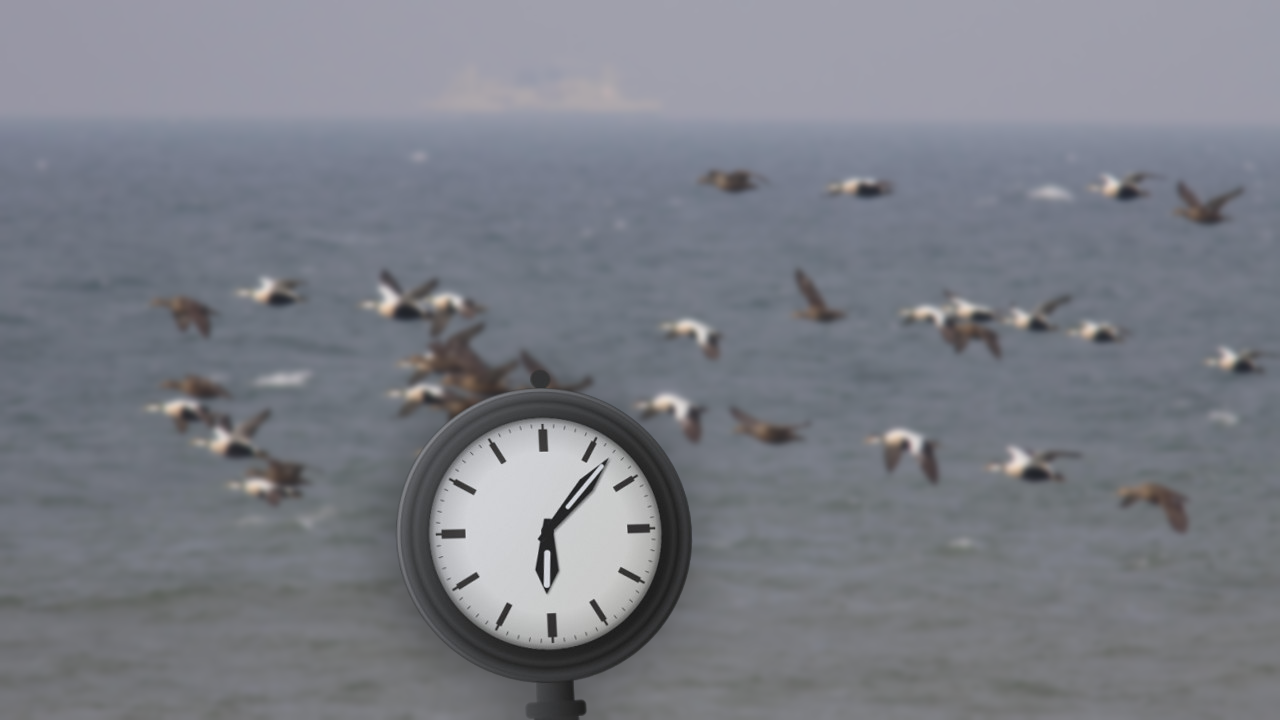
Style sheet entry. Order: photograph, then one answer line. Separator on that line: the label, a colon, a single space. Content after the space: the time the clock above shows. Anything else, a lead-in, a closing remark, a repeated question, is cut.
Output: 6:07
